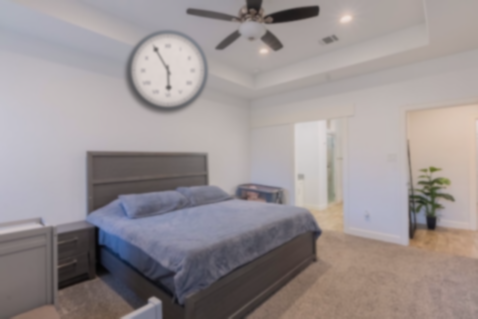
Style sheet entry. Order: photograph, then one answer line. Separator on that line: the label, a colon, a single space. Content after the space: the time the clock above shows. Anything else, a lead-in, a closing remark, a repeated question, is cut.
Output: 5:55
